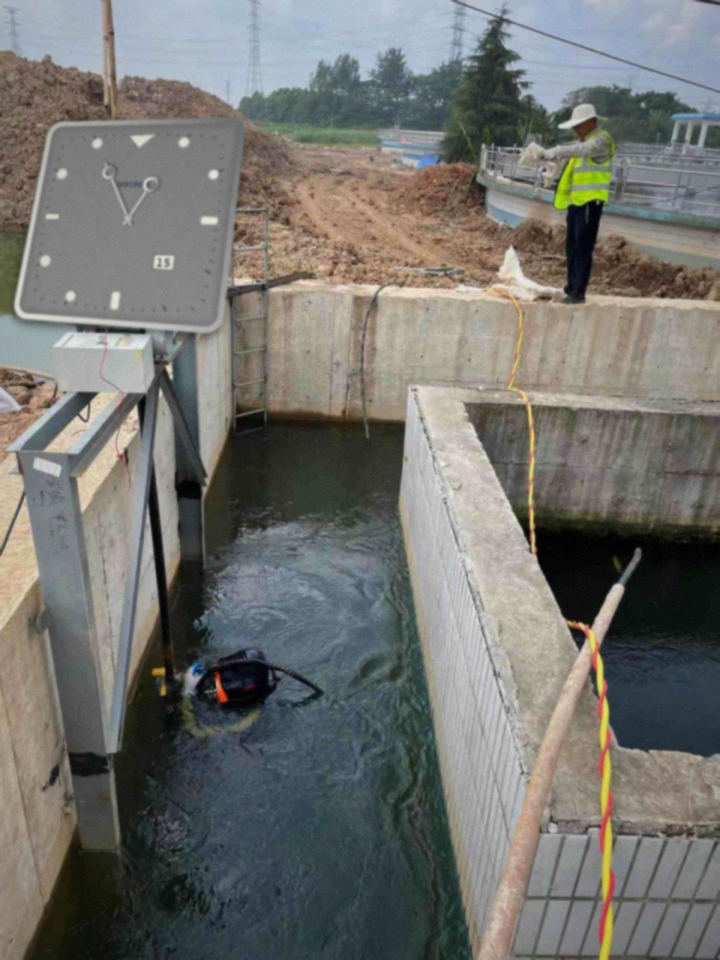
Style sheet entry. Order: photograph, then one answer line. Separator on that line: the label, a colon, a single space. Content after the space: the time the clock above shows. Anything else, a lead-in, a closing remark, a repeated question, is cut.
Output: 12:55
